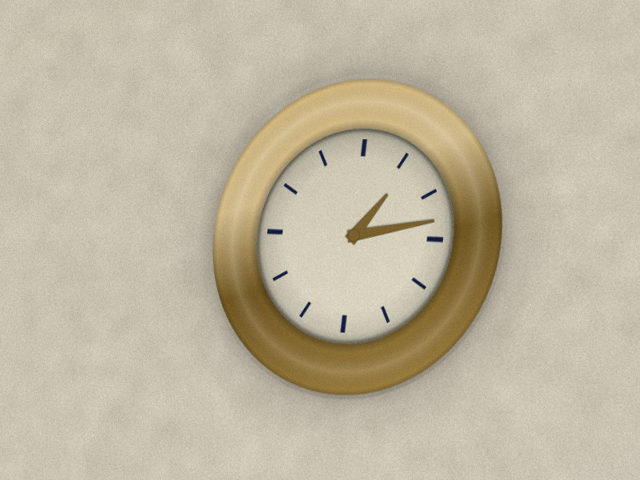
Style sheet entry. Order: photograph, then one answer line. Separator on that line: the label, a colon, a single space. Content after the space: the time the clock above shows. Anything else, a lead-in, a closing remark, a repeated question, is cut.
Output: 1:13
